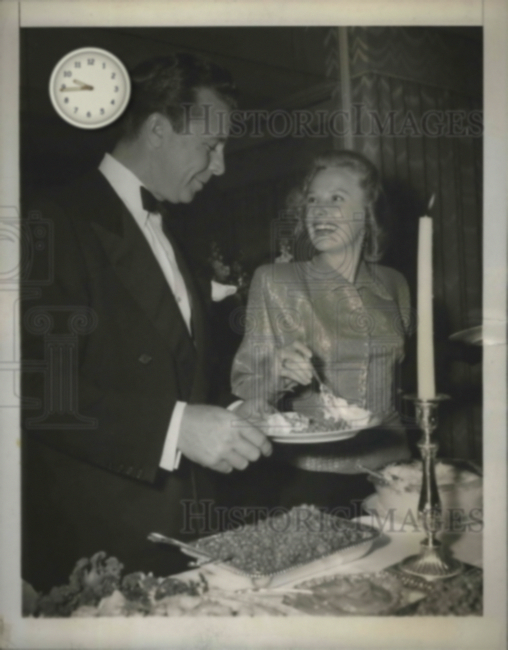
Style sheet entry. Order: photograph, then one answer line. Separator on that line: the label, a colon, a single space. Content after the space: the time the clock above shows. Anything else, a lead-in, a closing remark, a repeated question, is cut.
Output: 9:44
